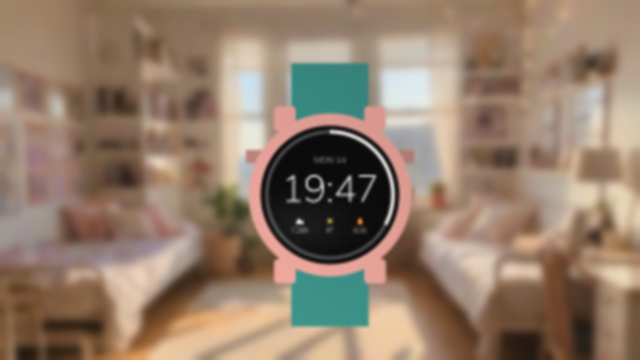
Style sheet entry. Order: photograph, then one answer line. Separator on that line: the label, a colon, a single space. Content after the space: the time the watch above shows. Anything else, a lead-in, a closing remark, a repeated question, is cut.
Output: 19:47
